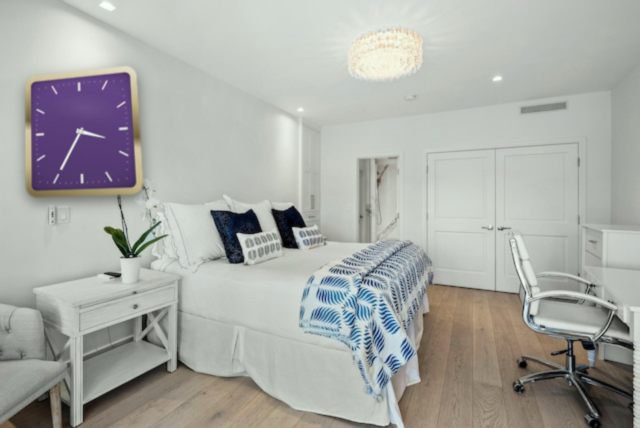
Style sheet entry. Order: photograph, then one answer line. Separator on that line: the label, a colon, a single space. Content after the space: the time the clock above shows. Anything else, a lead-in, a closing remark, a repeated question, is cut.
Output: 3:35
